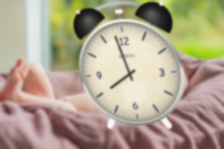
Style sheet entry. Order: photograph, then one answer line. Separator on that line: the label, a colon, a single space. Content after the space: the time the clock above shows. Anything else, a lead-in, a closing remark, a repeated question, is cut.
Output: 7:58
